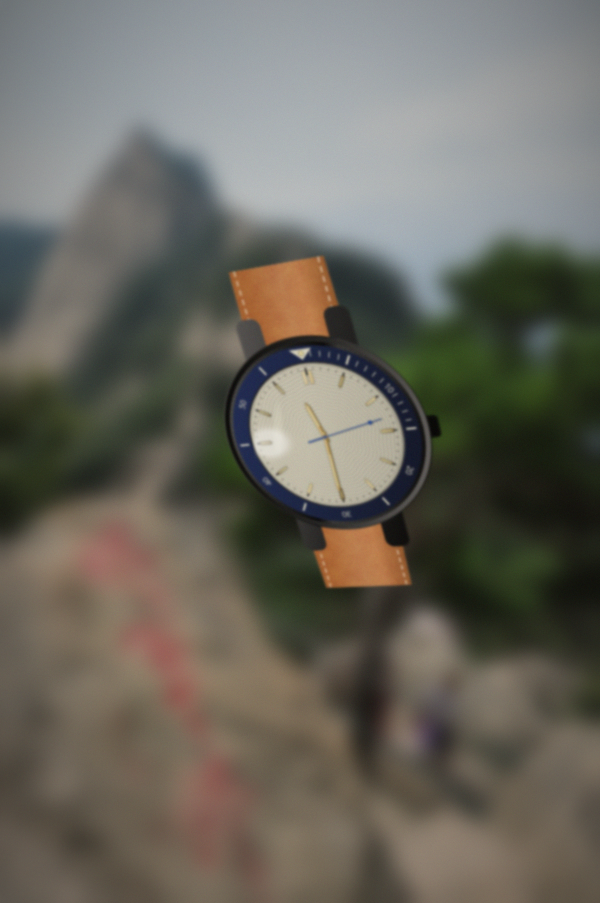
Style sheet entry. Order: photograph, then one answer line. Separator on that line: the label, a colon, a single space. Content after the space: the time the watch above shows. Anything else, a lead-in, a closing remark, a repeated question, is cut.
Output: 11:30:13
